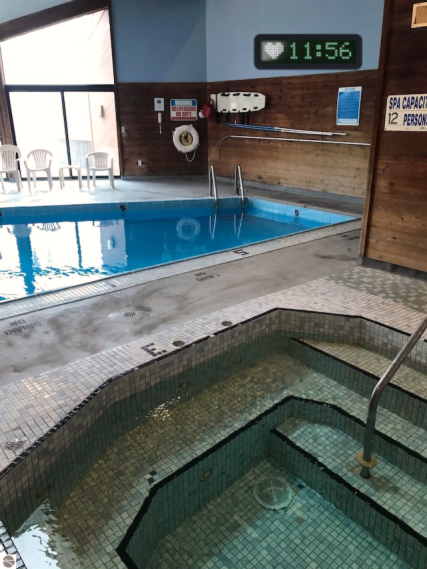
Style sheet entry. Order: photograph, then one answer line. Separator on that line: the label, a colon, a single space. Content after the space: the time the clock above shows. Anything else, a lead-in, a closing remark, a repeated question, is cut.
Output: 11:56
